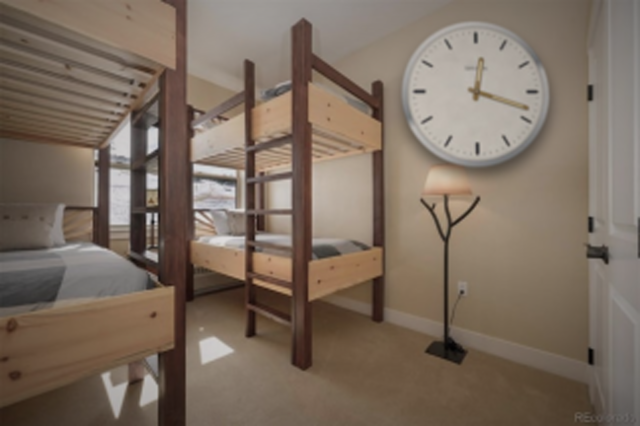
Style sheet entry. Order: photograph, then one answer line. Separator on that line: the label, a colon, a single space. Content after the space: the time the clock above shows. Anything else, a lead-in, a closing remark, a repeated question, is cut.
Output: 12:18
